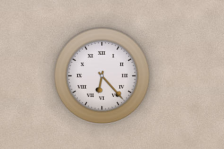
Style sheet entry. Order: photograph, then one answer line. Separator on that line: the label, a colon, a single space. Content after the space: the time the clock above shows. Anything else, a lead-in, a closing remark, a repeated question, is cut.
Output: 6:23
